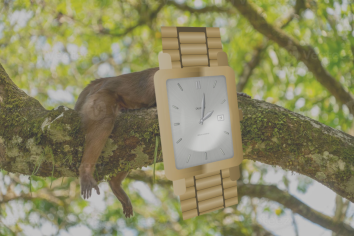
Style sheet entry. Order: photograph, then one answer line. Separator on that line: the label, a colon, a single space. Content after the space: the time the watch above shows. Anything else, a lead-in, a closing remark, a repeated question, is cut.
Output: 2:02
